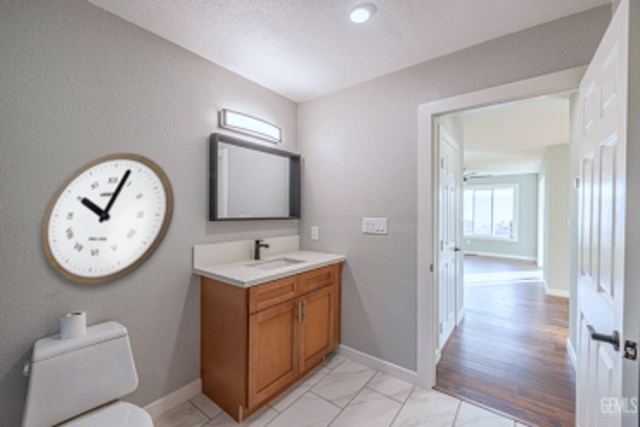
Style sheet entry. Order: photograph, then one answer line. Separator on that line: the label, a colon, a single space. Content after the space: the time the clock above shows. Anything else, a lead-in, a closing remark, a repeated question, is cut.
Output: 10:03
